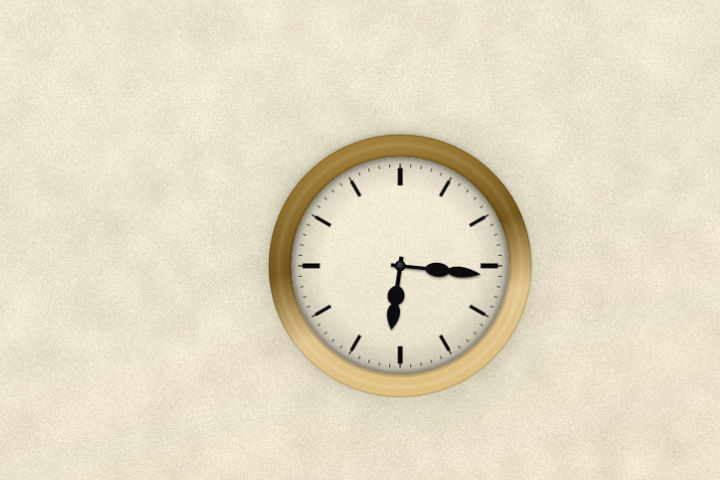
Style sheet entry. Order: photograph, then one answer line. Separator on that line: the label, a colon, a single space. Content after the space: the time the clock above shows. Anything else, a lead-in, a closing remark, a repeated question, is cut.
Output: 6:16
